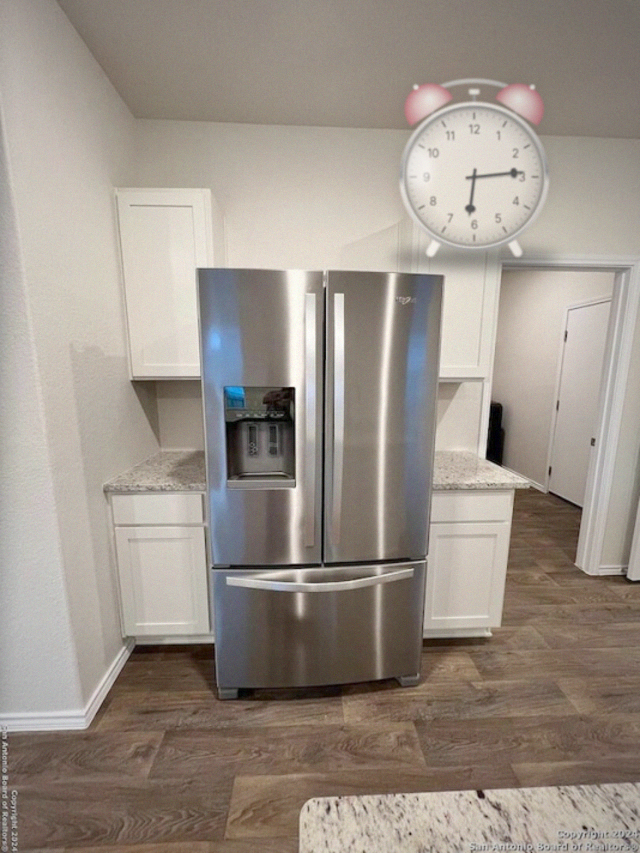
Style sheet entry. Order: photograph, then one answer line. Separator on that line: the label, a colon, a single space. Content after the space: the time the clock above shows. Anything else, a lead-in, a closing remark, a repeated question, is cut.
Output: 6:14
